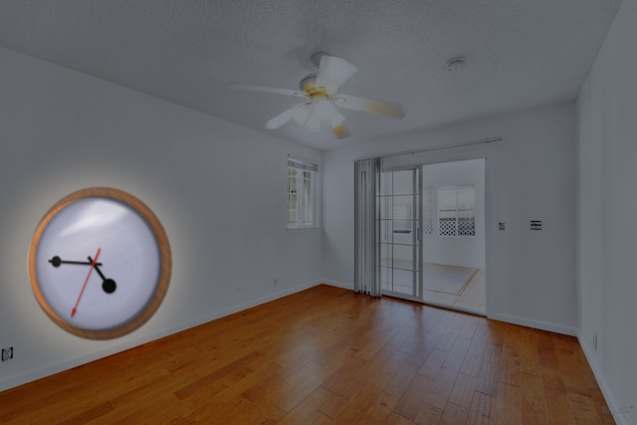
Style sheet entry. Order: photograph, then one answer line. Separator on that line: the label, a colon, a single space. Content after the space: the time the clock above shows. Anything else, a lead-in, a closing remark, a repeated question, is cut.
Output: 4:45:34
